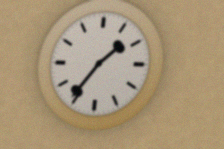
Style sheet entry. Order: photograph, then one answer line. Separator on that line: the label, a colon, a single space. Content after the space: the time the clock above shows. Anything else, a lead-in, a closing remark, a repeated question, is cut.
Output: 1:36
